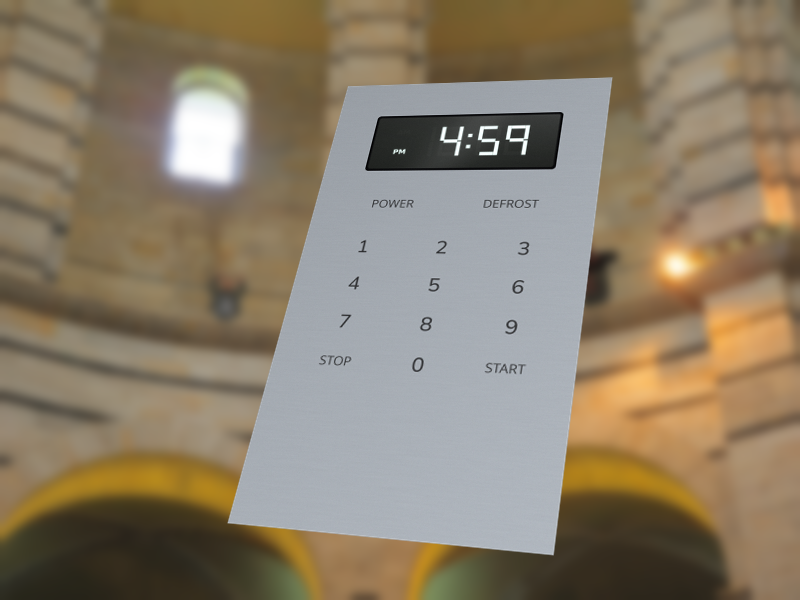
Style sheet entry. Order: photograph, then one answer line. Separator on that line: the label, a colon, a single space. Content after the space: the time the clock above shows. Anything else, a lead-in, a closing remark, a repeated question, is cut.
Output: 4:59
